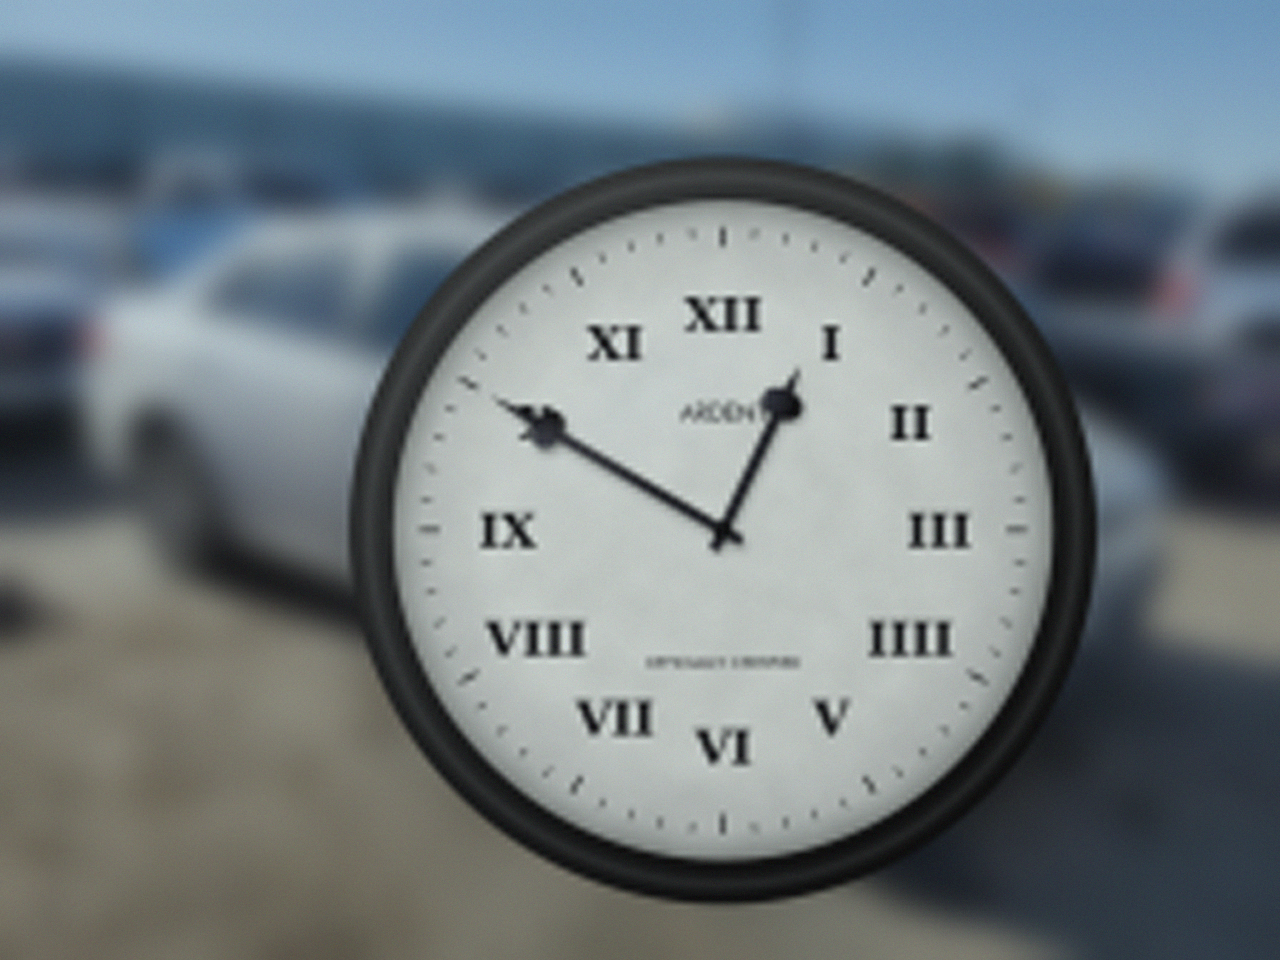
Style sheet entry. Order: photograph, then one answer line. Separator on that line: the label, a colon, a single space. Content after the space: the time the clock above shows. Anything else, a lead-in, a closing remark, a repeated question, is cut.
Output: 12:50
